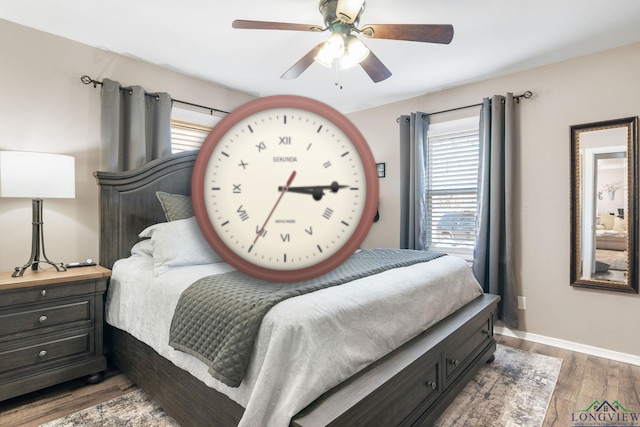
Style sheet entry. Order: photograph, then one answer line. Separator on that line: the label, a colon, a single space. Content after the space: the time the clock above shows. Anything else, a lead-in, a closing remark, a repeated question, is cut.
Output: 3:14:35
